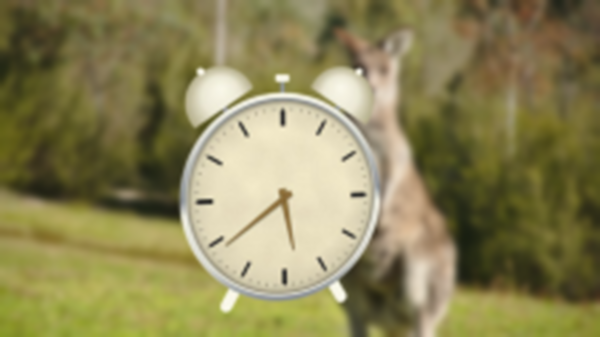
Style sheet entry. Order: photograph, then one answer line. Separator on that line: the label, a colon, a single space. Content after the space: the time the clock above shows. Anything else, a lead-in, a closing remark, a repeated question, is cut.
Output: 5:39
